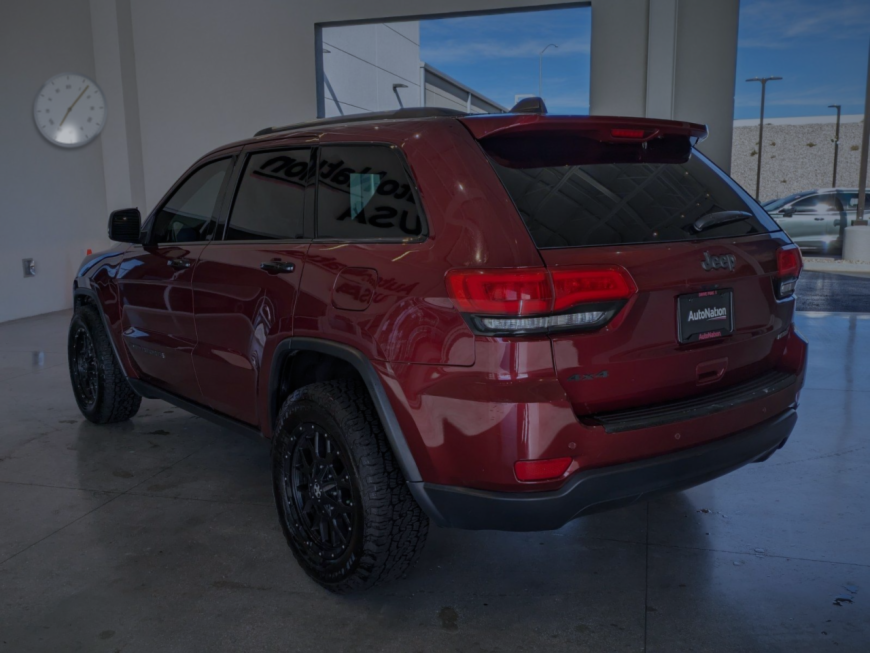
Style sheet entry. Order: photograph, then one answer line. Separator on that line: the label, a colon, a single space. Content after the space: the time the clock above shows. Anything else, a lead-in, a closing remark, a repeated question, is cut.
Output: 7:07
